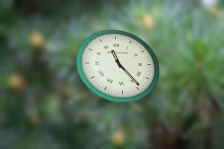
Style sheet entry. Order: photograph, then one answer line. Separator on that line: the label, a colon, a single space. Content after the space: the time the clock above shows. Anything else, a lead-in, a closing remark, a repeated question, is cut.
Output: 11:24
